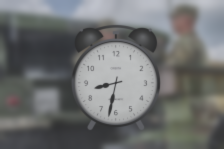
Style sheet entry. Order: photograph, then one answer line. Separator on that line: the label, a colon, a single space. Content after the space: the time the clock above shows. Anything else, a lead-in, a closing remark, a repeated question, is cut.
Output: 8:32
